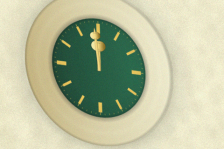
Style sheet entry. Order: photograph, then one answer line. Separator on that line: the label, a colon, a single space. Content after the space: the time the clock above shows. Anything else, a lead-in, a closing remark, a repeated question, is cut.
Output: 11:59
